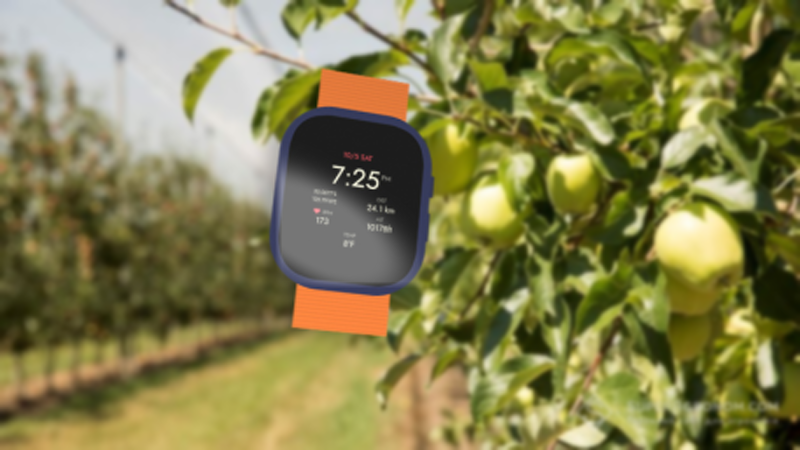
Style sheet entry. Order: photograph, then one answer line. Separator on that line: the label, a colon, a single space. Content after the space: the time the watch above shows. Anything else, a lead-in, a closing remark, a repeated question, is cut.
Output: 7:25
